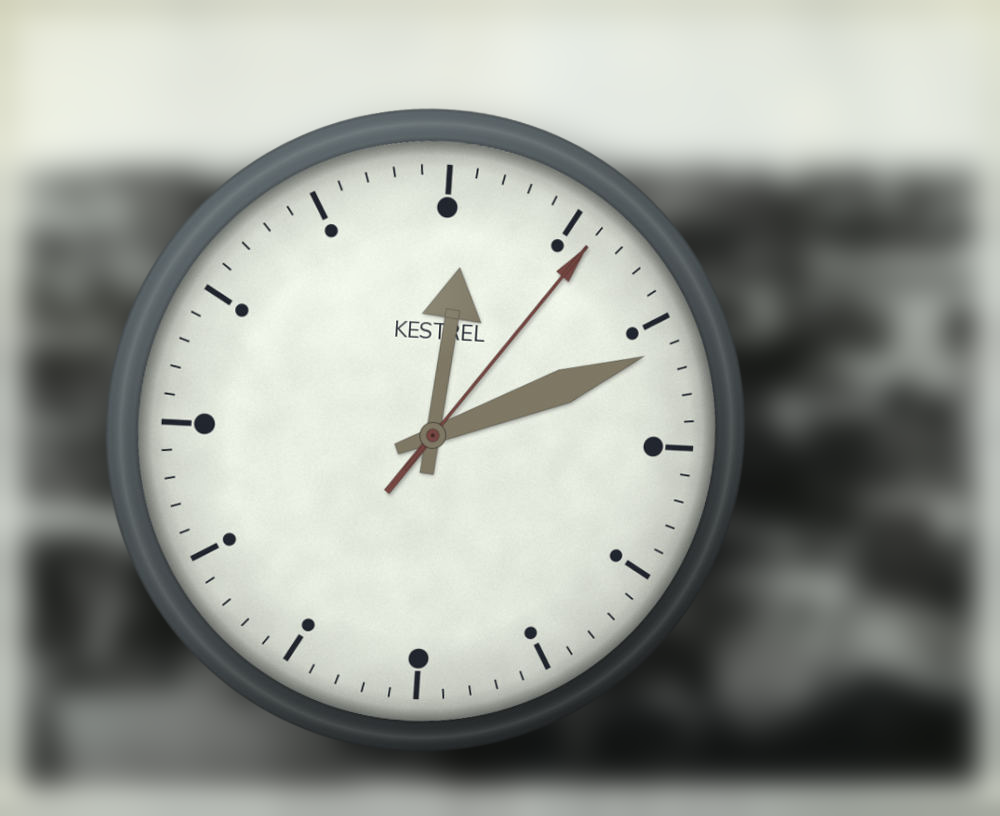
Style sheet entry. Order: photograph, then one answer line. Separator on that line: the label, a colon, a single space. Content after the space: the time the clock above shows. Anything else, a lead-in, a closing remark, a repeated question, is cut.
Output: 12:11:06
